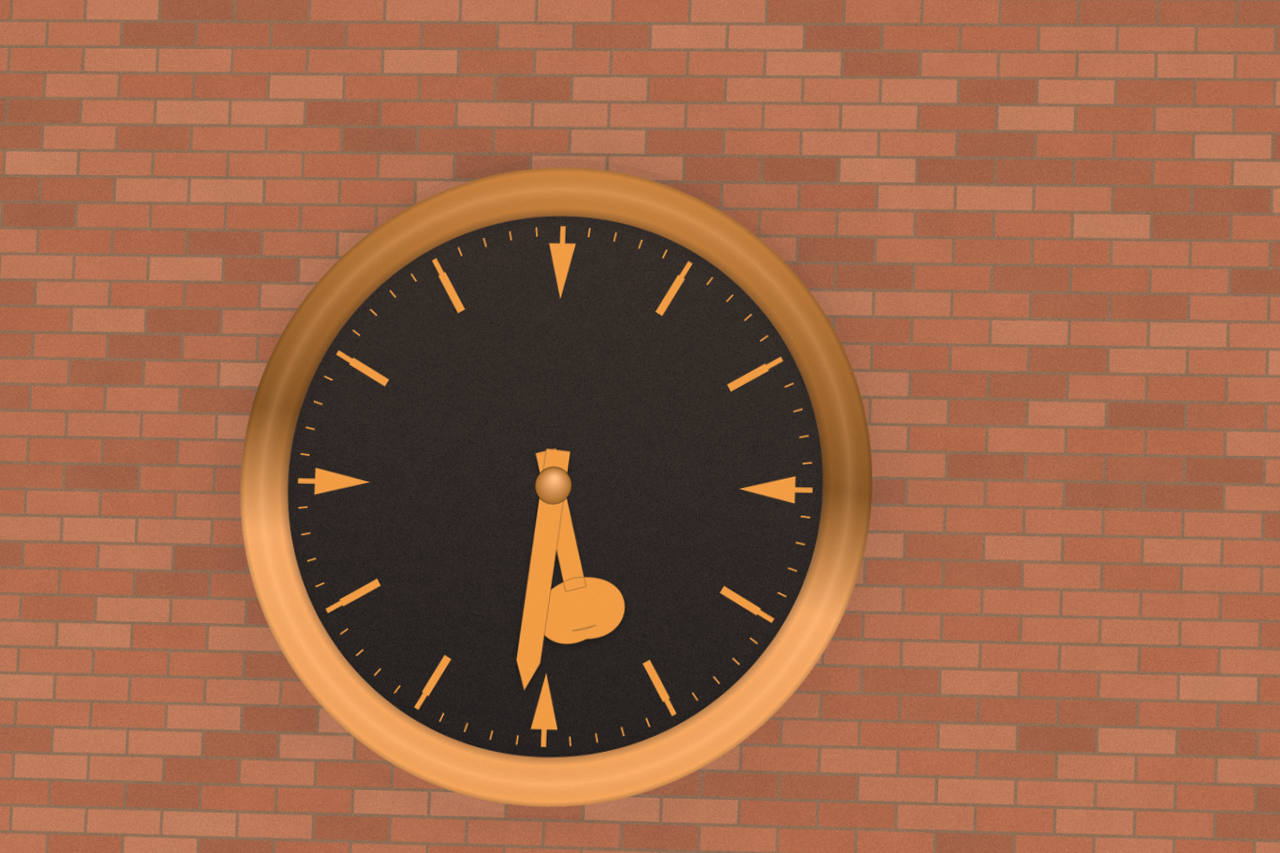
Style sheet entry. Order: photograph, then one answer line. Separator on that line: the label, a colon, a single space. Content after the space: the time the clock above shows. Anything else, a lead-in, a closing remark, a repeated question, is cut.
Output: 5:31
